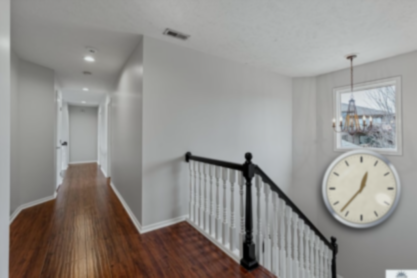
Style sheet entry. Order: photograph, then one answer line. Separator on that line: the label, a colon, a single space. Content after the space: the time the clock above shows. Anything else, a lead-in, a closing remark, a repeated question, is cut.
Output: 12:37
